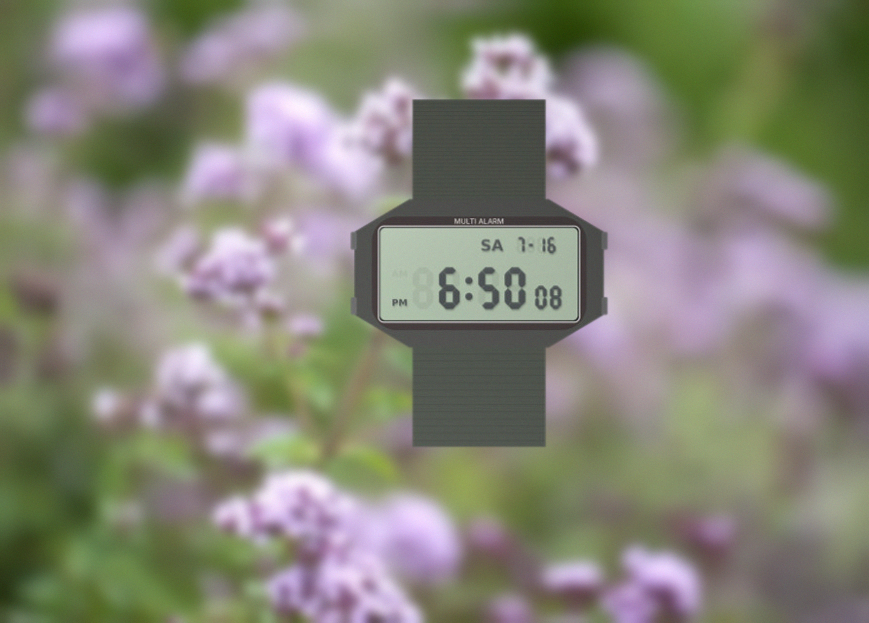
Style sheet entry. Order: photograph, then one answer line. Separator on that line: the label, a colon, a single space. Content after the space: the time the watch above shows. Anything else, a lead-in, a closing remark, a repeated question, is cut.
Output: 6:50:08
